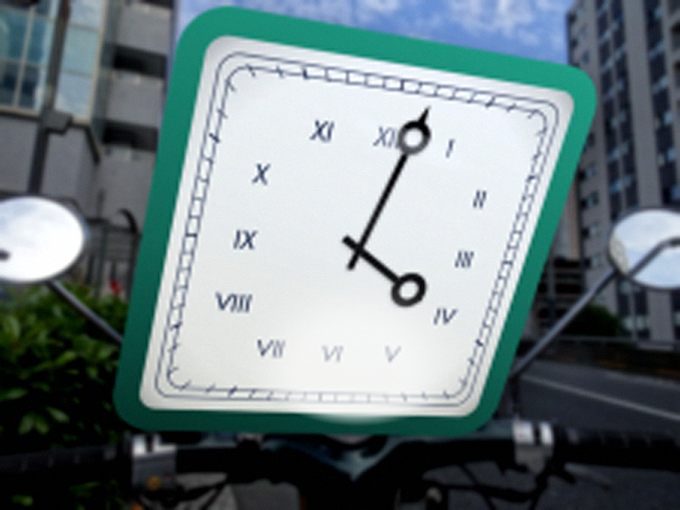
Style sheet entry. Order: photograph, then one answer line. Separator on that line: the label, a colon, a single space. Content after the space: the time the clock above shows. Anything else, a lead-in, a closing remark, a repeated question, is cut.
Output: 4:02
